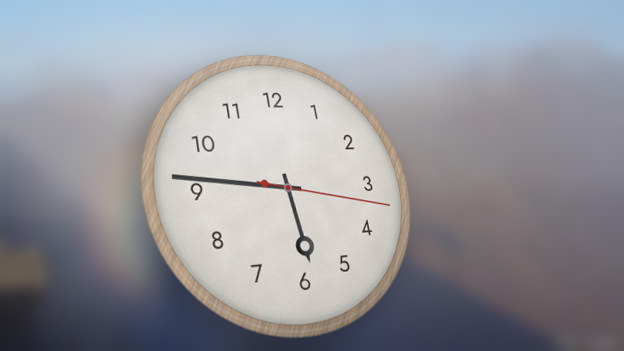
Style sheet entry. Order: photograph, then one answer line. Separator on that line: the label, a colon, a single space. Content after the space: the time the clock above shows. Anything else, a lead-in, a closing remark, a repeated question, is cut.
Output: 5:46:17
